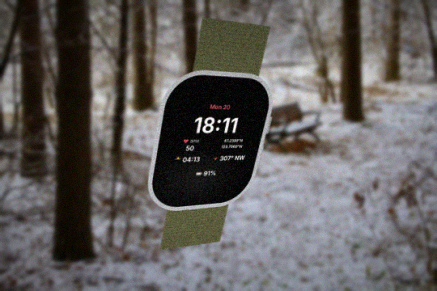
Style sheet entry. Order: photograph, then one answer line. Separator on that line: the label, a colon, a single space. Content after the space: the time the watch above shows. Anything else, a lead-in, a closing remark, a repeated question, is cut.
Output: 18:11
